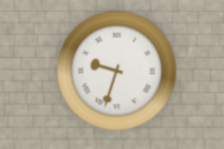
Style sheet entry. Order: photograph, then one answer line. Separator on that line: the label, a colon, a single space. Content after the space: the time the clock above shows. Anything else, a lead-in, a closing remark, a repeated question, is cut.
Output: 9:33
